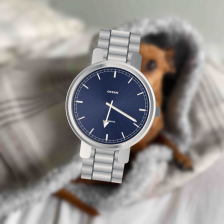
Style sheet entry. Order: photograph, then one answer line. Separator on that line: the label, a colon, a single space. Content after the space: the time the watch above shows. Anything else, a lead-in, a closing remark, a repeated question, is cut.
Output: 6:19
